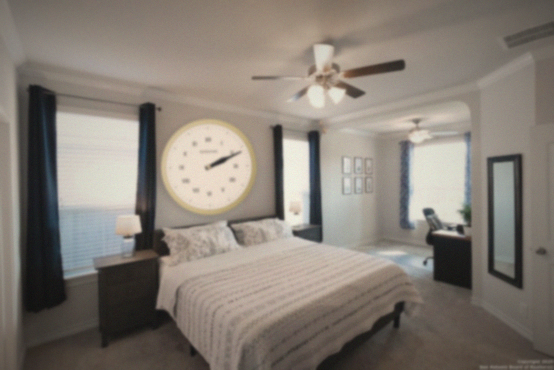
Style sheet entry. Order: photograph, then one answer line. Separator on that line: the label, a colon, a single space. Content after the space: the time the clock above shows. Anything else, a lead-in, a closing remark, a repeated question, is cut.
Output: 2:11
